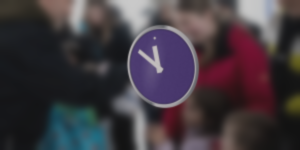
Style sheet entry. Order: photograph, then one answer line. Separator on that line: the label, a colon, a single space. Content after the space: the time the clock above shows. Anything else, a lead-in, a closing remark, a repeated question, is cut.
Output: 11:52
